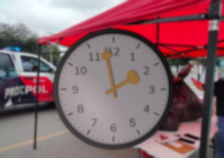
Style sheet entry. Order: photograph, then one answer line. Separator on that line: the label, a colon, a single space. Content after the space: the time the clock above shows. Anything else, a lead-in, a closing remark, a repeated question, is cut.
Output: 1:58
